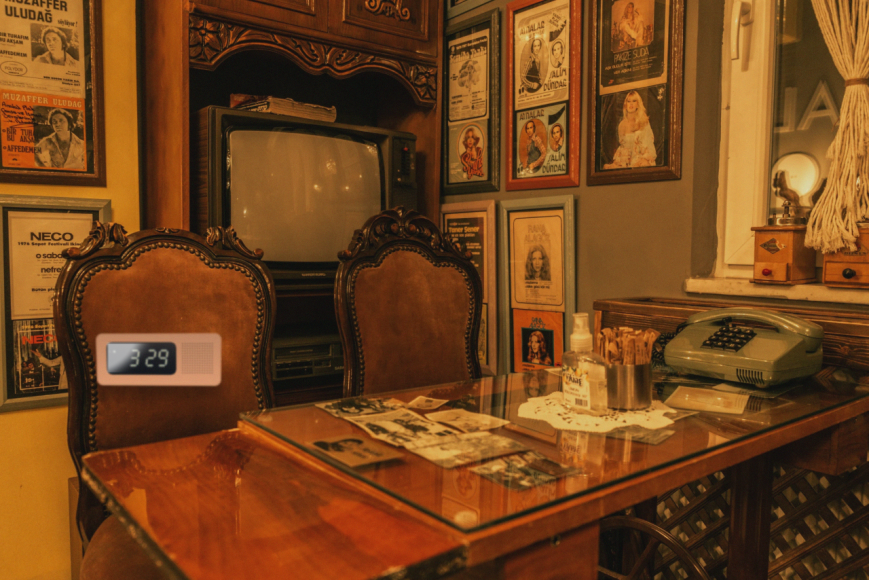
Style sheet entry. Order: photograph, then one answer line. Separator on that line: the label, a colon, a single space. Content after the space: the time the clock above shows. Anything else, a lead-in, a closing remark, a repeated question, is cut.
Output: 3:29
